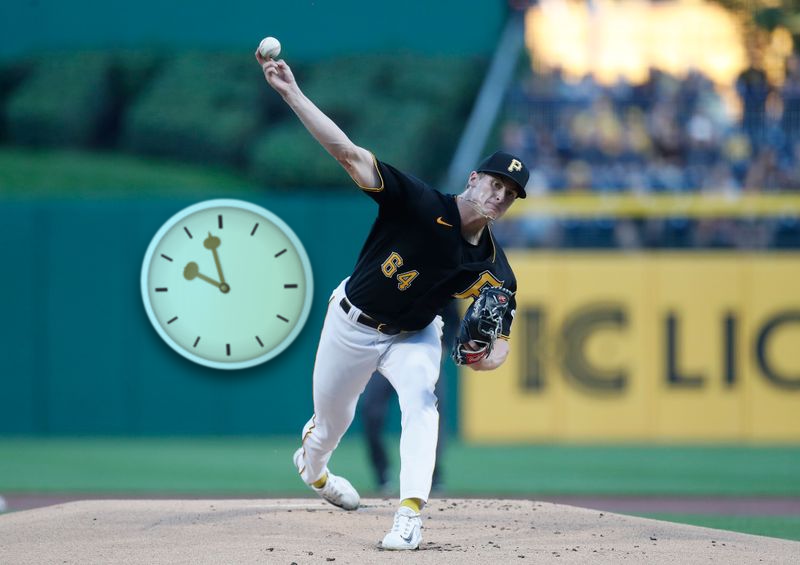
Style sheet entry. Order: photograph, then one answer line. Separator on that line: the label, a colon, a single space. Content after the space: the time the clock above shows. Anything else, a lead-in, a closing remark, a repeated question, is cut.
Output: 9:58
